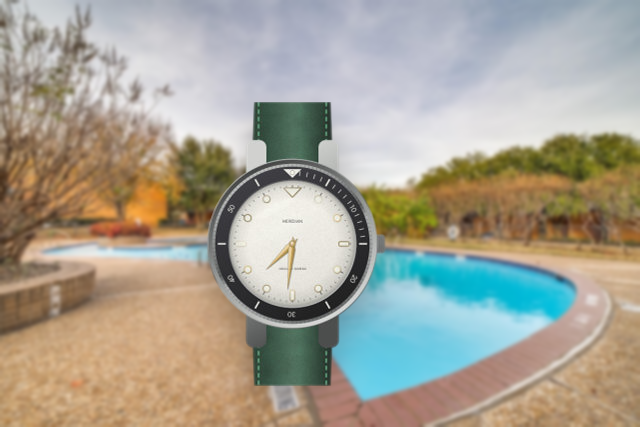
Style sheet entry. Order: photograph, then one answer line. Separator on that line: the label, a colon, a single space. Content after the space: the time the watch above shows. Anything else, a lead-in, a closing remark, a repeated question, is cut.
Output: 7:31
